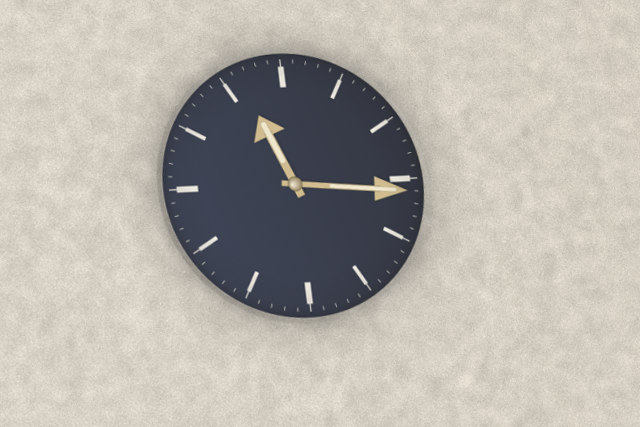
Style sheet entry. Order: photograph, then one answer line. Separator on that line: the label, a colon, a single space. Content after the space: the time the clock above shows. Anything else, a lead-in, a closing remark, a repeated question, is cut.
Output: 11:16
